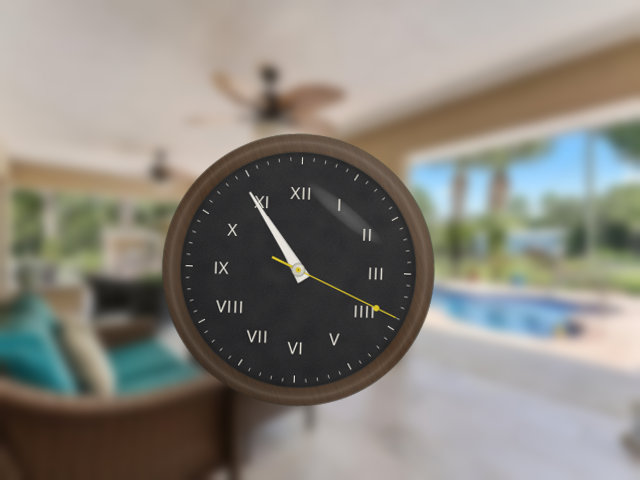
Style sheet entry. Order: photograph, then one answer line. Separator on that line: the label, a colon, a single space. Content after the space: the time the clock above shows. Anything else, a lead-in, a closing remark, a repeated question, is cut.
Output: 10:54:19
